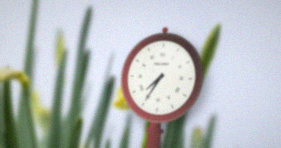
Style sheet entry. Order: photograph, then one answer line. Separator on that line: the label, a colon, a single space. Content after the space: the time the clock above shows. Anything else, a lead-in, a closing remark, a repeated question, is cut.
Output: 7:35
